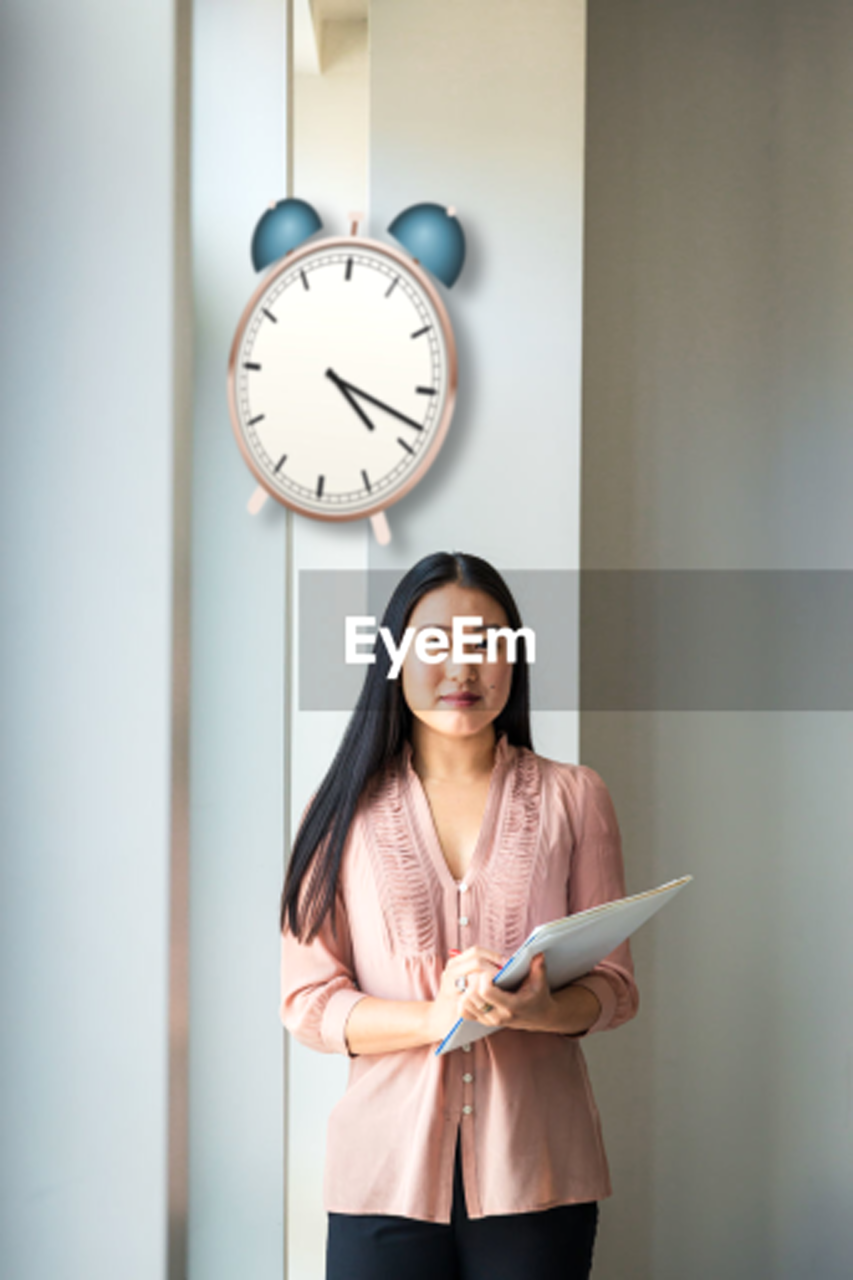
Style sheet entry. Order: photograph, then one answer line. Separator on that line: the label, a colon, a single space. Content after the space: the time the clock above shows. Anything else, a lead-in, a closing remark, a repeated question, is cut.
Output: 4:18
